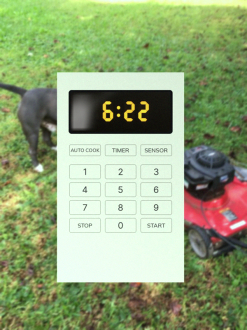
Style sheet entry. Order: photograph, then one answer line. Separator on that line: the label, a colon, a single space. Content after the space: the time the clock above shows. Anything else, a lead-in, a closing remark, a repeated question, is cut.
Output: 6:22
